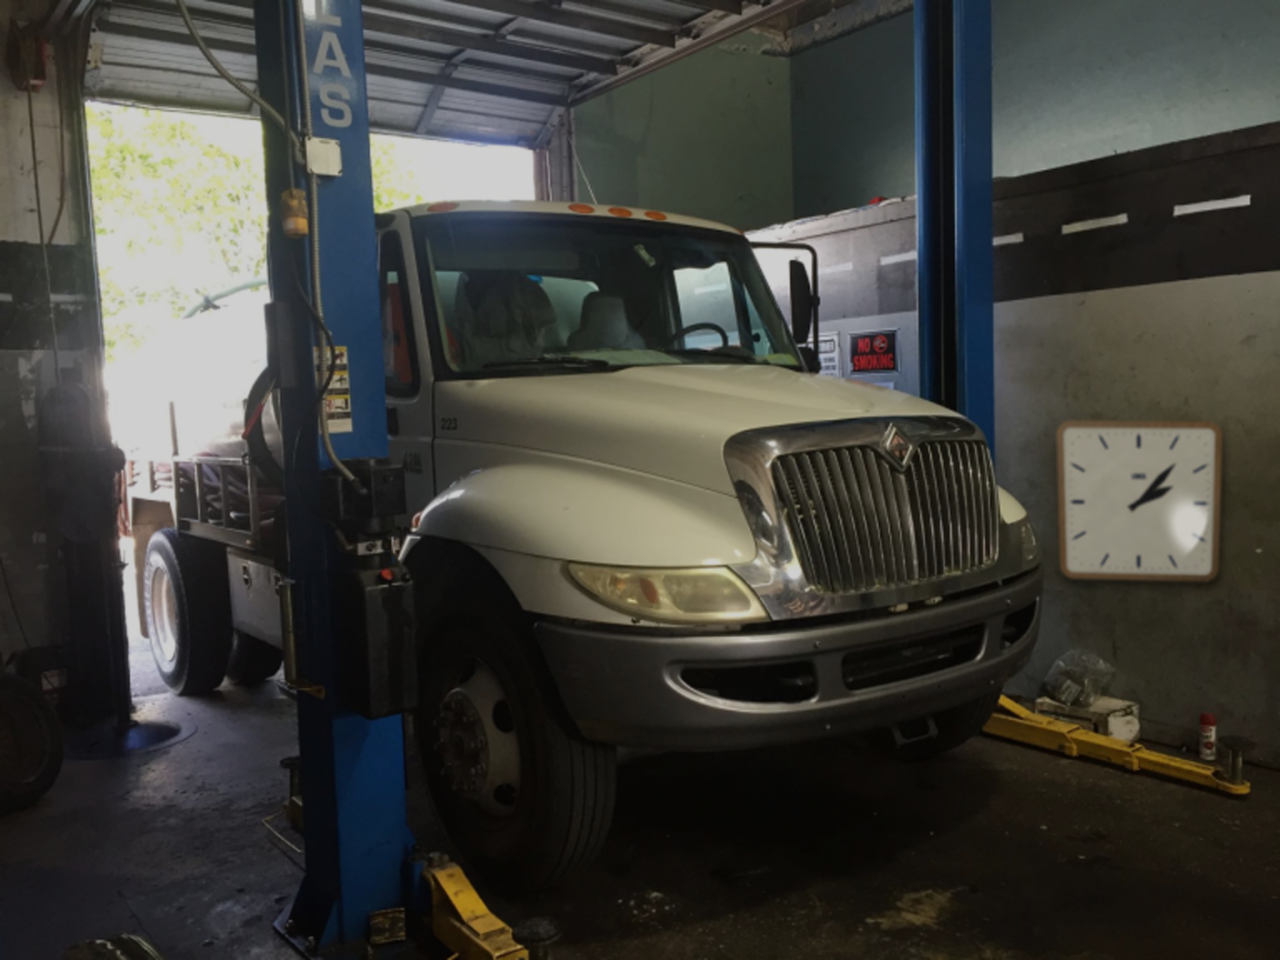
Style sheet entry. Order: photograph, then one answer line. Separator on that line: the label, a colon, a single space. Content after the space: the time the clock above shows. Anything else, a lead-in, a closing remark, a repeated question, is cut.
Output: 2:07
